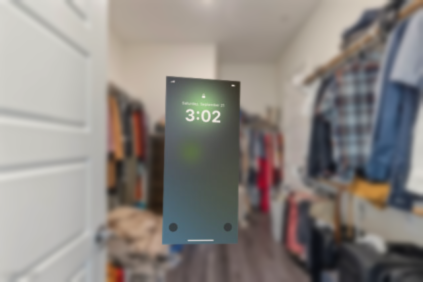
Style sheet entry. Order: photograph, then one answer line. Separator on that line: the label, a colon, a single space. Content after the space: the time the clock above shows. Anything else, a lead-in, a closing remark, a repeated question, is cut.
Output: 3:02
